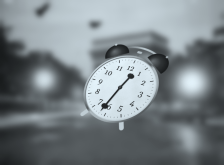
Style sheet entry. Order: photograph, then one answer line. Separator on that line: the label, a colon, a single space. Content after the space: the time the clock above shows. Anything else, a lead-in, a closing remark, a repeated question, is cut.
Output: 12:32
